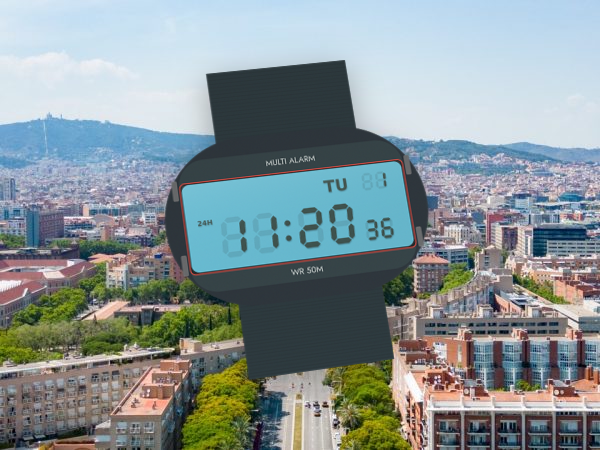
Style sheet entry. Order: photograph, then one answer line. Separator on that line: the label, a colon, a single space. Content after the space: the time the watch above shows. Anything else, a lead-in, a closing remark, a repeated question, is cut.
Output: 11:20:36
